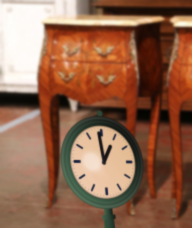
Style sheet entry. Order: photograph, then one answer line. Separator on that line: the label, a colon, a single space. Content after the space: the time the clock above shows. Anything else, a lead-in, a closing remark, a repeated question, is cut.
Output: 12:59
